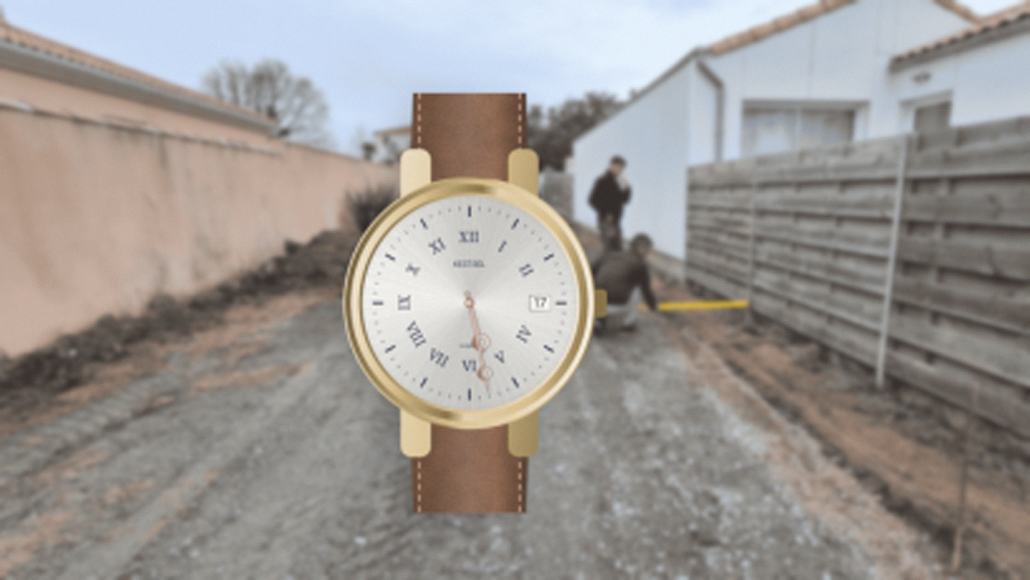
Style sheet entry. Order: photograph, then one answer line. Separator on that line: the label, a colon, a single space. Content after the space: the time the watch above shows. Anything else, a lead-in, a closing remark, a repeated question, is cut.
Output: 5:28
